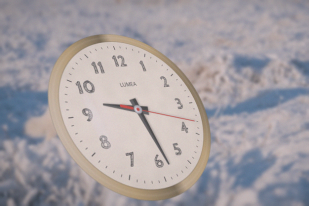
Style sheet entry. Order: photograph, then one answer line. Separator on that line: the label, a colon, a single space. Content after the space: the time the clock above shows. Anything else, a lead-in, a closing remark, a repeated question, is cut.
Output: 9:28:18
